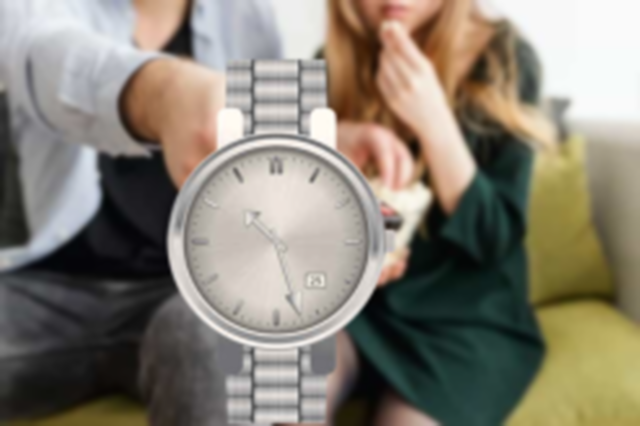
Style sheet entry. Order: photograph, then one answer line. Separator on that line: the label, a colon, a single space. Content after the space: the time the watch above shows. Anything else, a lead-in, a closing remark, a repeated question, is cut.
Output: 10:27
